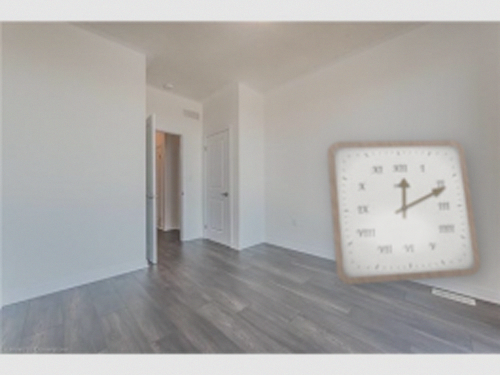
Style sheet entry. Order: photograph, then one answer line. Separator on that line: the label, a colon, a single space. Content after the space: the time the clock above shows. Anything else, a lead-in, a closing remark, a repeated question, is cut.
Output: 12:11
